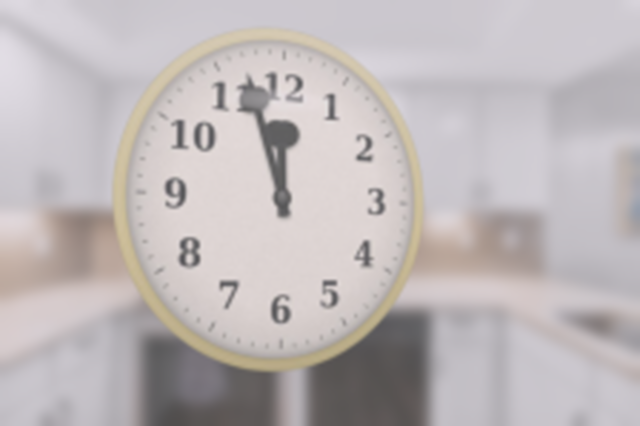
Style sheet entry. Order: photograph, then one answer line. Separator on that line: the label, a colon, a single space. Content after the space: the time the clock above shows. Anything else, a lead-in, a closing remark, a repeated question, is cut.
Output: 11:57
